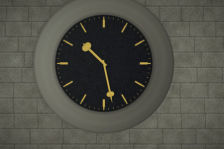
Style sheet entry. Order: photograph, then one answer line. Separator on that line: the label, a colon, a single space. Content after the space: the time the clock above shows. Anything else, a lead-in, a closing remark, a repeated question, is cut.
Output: 10:28
